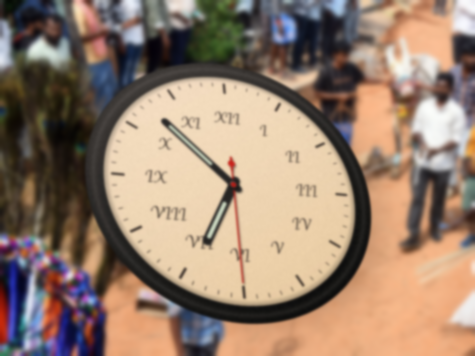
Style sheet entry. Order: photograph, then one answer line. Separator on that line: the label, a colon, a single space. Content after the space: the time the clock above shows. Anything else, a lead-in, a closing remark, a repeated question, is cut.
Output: 6:52:30
